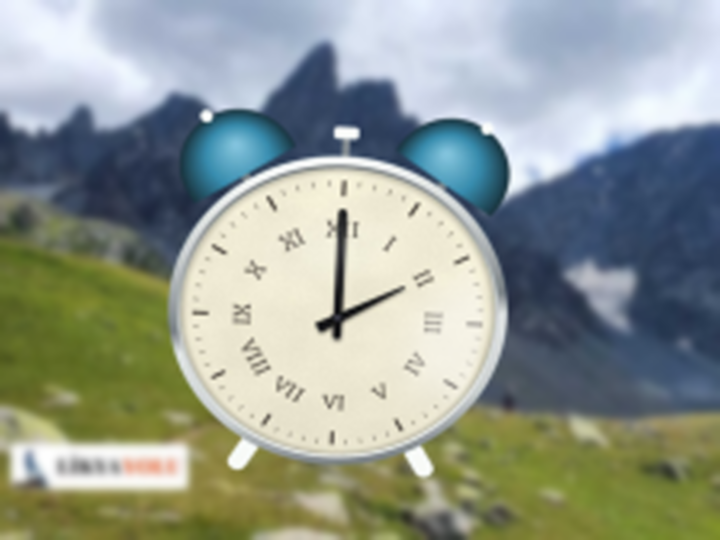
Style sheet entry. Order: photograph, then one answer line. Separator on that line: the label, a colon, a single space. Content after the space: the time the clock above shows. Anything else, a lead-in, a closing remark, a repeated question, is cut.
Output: 2:00
